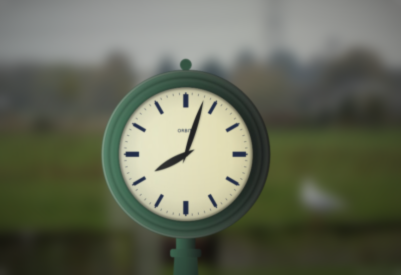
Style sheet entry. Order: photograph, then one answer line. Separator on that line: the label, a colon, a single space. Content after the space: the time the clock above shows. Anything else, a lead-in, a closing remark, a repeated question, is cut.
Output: 8:03
